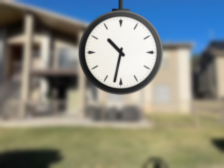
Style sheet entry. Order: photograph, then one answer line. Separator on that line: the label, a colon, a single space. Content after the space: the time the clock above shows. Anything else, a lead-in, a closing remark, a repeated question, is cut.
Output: 10:32
